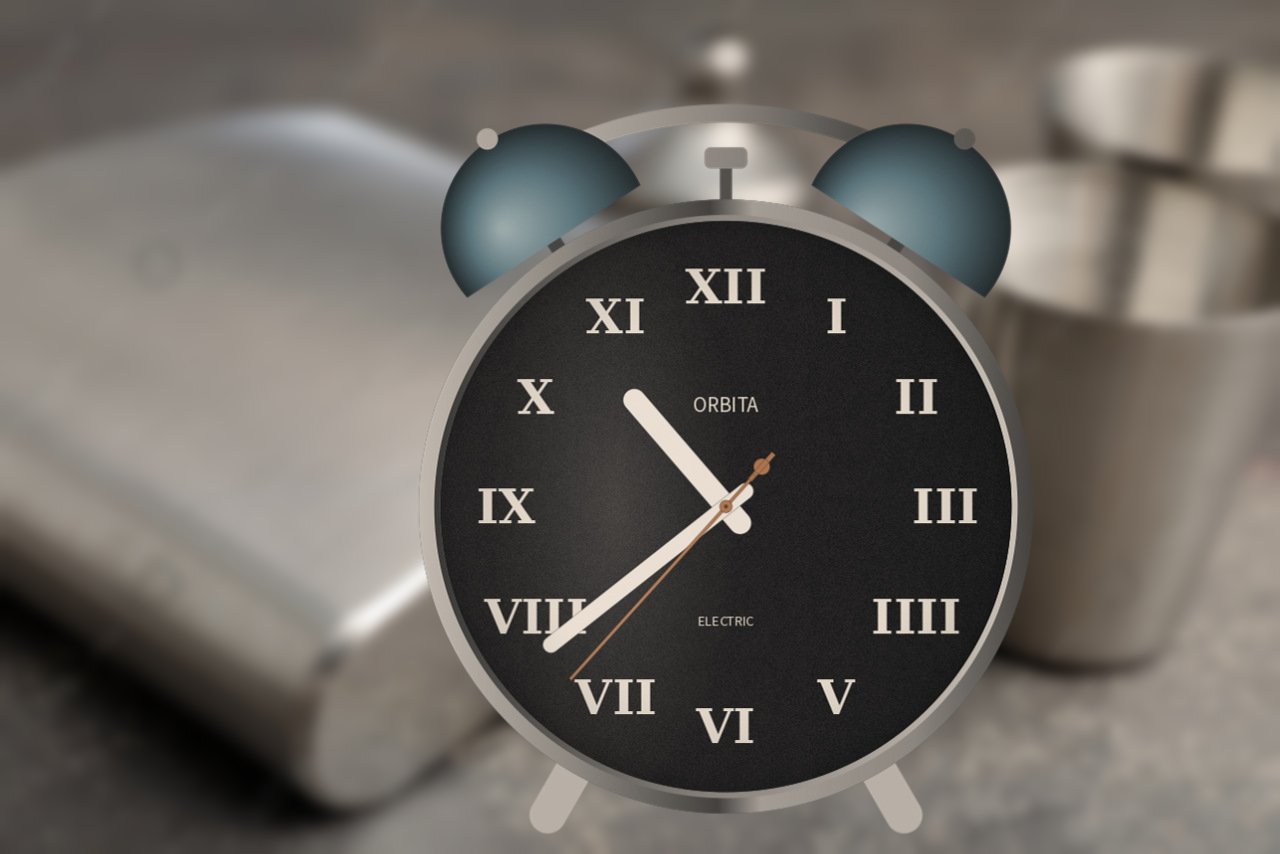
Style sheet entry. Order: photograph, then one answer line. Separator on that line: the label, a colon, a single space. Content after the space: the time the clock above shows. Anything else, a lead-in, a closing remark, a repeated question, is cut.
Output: 10:38:37
